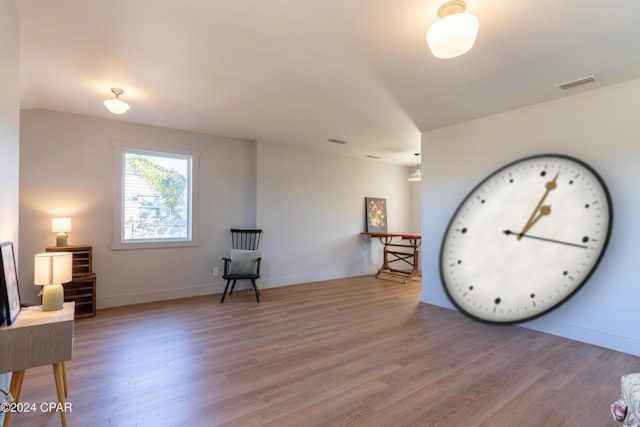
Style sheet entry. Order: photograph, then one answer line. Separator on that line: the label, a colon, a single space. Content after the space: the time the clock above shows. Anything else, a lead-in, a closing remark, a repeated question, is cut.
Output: 1:02:16
